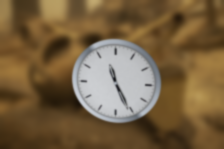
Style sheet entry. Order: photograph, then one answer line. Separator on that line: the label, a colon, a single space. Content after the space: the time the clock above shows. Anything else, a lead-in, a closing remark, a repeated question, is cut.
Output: 11:26
